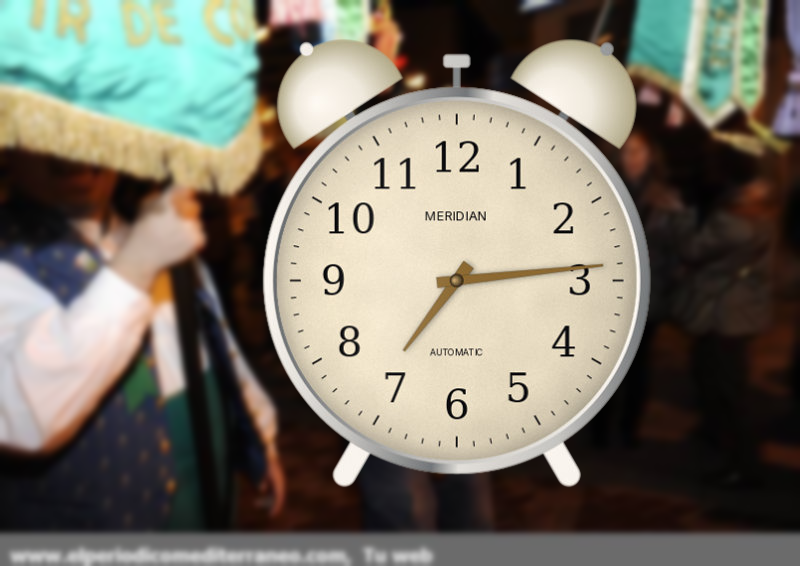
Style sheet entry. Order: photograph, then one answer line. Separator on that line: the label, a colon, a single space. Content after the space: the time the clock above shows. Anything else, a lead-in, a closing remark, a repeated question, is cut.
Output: 7:14
